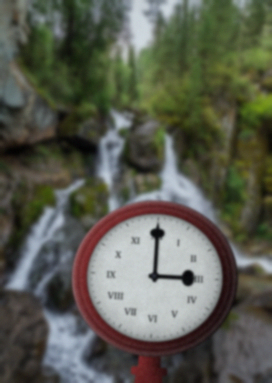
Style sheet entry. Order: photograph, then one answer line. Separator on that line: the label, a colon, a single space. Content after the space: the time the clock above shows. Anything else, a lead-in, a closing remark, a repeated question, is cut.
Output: 3:00
